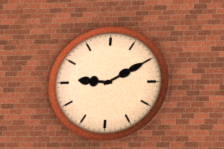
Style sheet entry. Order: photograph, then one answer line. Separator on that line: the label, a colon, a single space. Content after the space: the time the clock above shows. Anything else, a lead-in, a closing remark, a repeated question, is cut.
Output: 9:10
